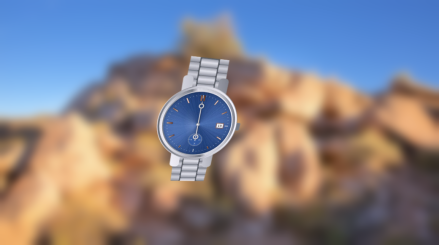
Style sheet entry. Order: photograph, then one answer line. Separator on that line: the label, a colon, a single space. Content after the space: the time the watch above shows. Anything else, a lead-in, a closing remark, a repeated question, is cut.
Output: 6:00
